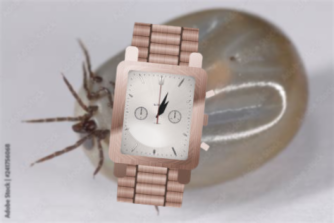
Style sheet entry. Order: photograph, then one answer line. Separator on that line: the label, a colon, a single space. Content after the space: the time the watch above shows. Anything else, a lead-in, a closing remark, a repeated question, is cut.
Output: 1:03
